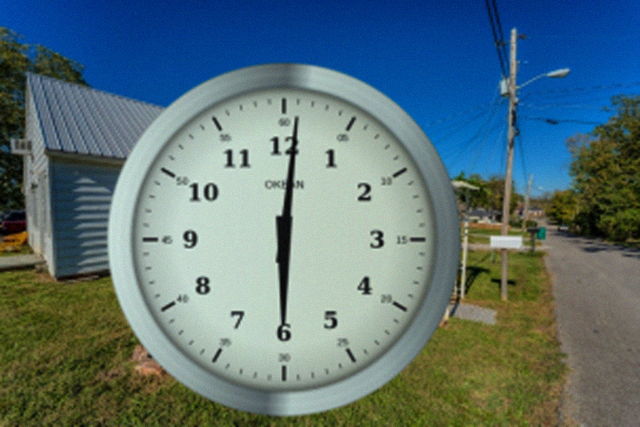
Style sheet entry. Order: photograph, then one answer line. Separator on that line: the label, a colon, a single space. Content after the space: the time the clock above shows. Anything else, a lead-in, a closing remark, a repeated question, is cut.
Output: 6:01
